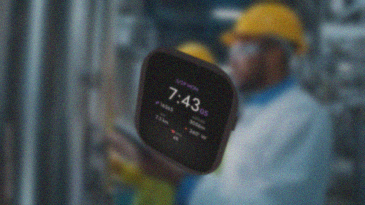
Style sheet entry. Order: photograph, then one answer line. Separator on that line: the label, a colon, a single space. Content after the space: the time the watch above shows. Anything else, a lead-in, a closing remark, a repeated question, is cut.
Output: 7:43
